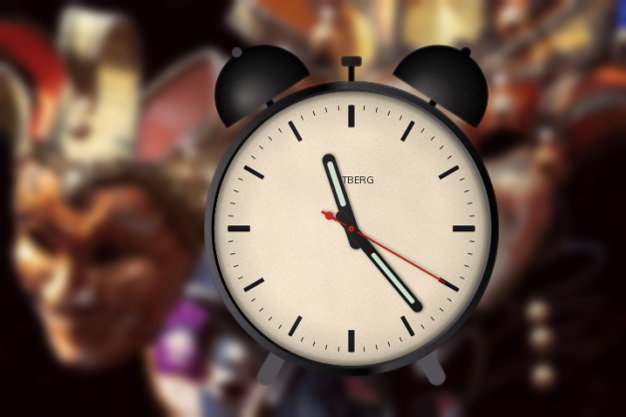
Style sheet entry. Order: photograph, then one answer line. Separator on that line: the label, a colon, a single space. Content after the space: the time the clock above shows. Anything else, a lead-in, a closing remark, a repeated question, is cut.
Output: 11:23:20
